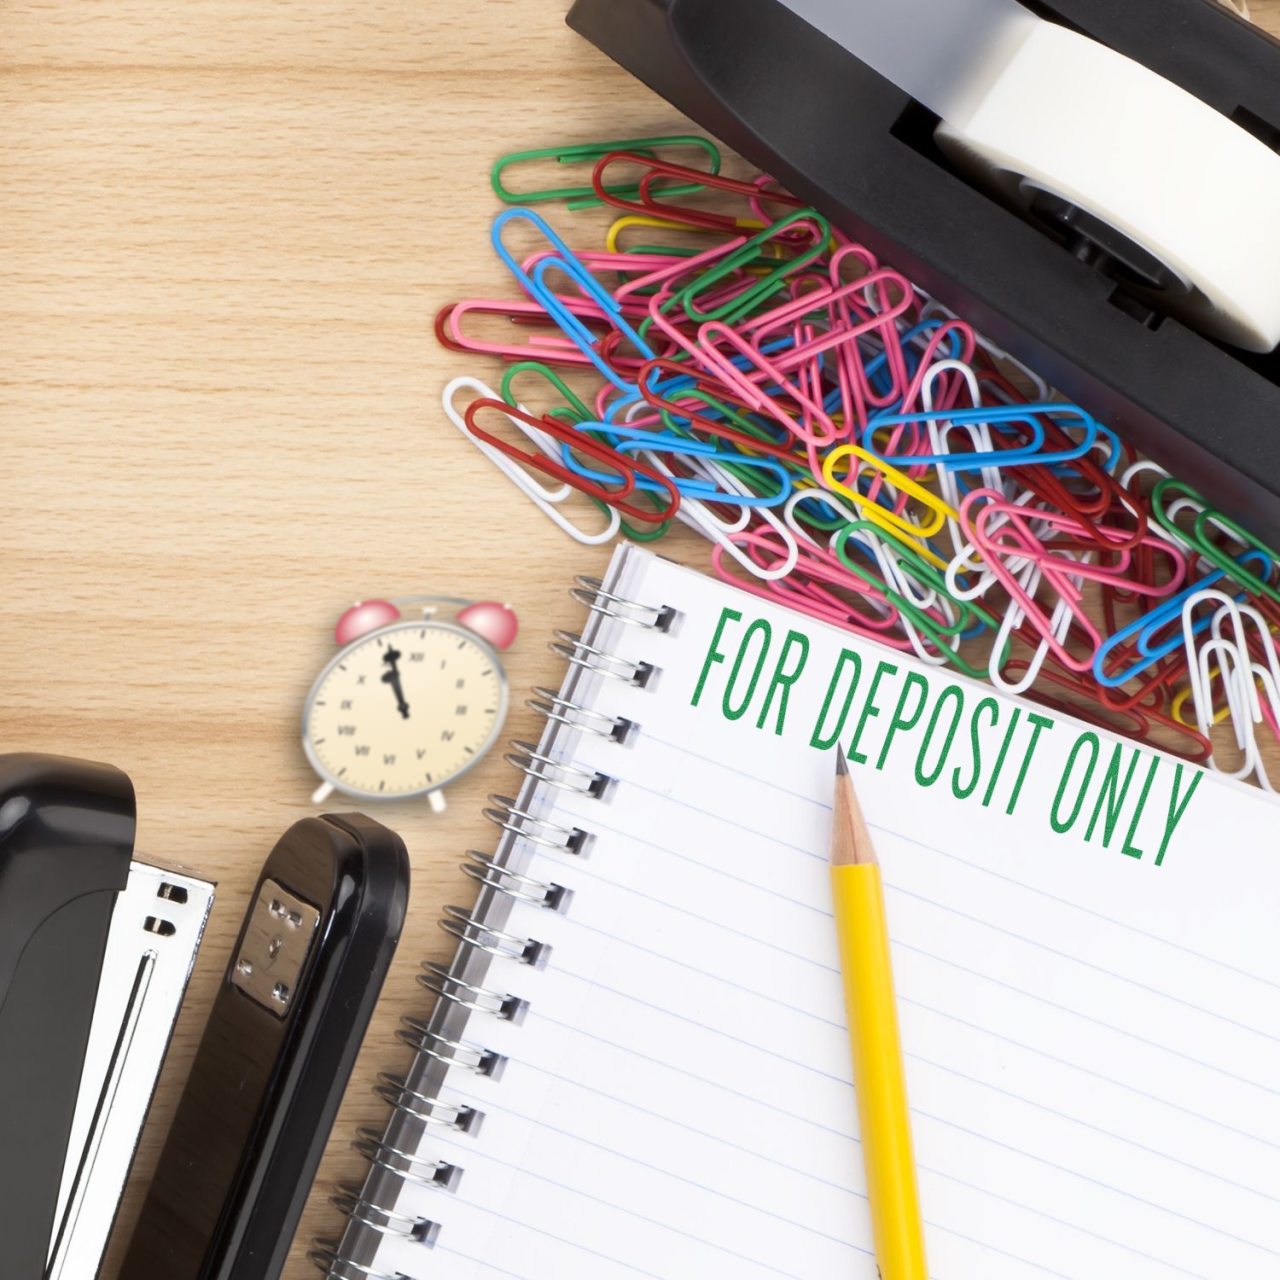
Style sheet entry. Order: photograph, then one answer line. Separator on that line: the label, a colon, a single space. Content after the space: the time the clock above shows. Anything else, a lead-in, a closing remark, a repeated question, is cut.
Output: 10:56
